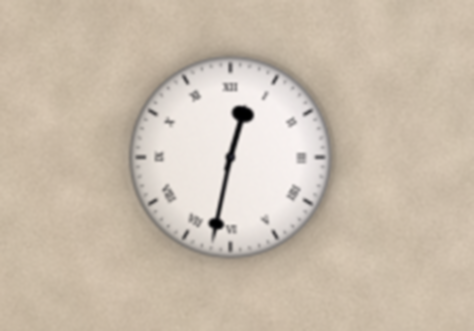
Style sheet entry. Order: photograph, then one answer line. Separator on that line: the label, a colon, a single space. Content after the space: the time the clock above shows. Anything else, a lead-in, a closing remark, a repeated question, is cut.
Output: 12:32
